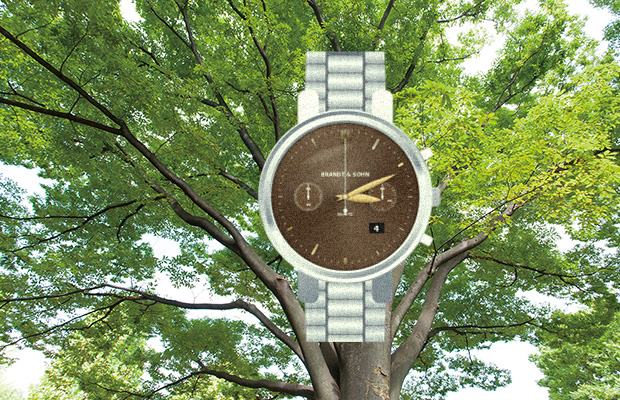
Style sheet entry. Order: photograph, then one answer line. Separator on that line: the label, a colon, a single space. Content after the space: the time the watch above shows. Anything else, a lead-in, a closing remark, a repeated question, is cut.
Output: 3:11
